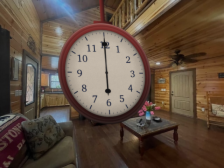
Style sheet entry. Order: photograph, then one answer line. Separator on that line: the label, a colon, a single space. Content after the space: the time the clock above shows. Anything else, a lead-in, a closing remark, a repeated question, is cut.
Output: 6:00
